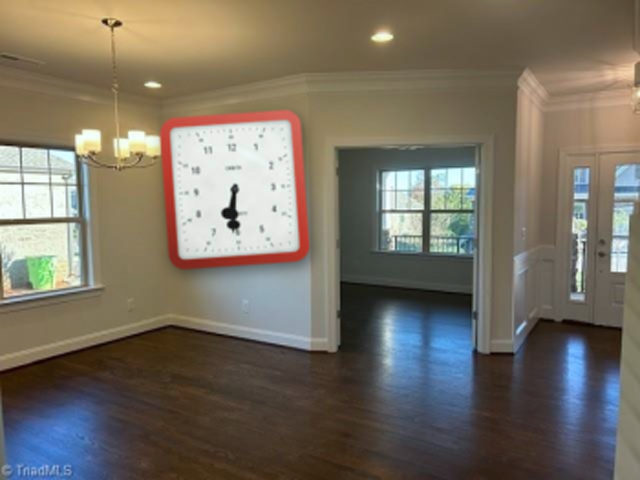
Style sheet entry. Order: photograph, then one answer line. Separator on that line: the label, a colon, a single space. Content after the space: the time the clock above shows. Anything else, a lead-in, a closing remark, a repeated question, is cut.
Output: 6:31
